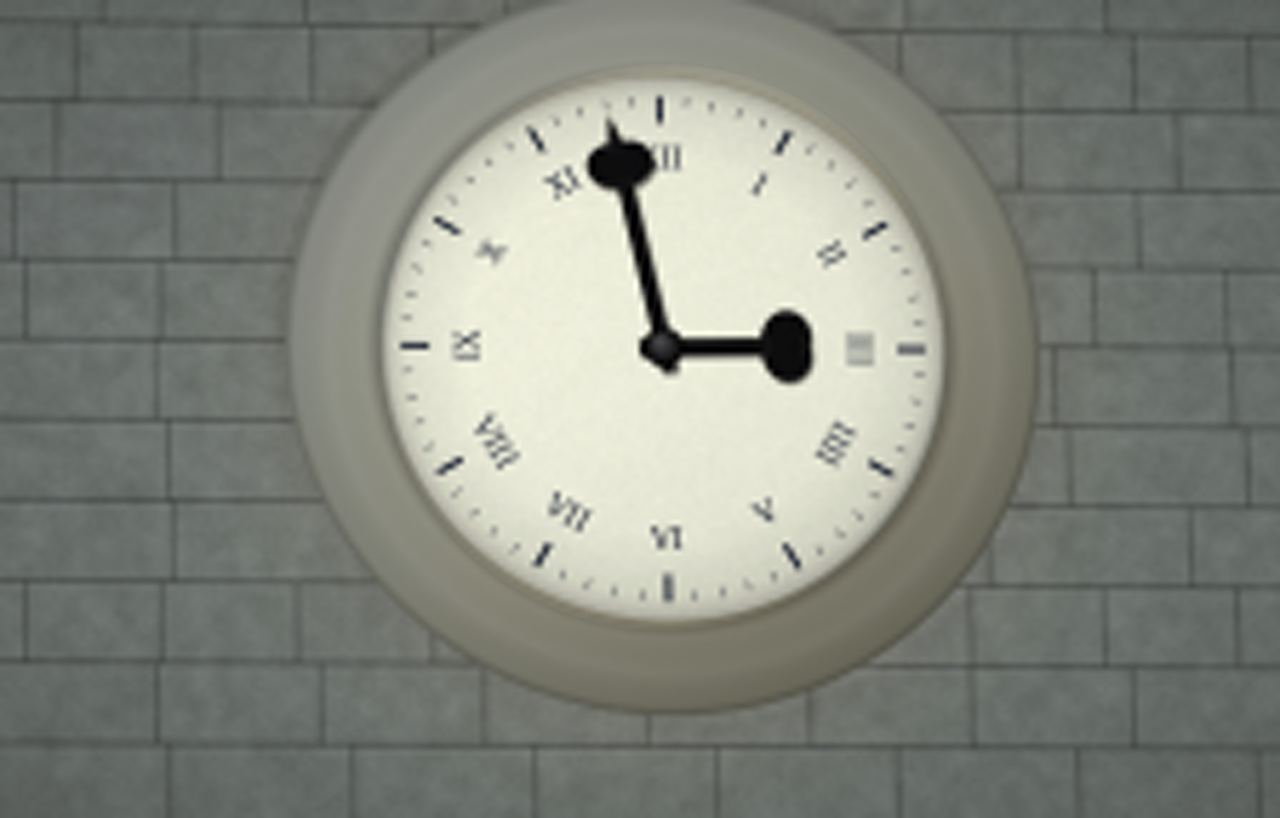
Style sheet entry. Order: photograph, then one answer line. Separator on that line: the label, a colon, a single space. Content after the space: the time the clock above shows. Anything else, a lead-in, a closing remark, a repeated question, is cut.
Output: 2:58
